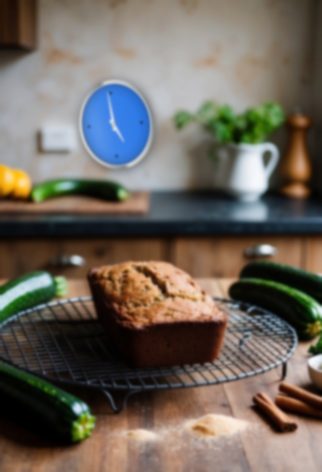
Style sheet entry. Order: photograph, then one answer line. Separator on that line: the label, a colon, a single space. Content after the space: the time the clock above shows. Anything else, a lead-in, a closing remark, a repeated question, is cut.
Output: 4:59
